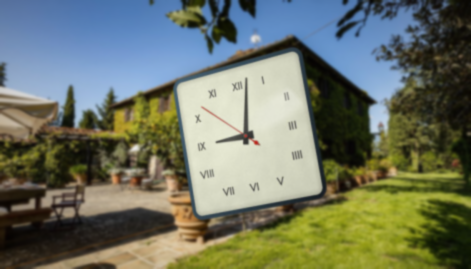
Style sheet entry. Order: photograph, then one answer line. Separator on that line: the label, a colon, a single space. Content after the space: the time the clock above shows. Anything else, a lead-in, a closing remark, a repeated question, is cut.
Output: 9:01:52
